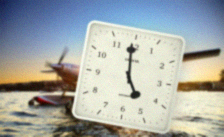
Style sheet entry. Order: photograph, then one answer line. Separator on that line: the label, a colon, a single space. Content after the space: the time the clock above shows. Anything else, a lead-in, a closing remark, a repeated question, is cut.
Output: 4:59
